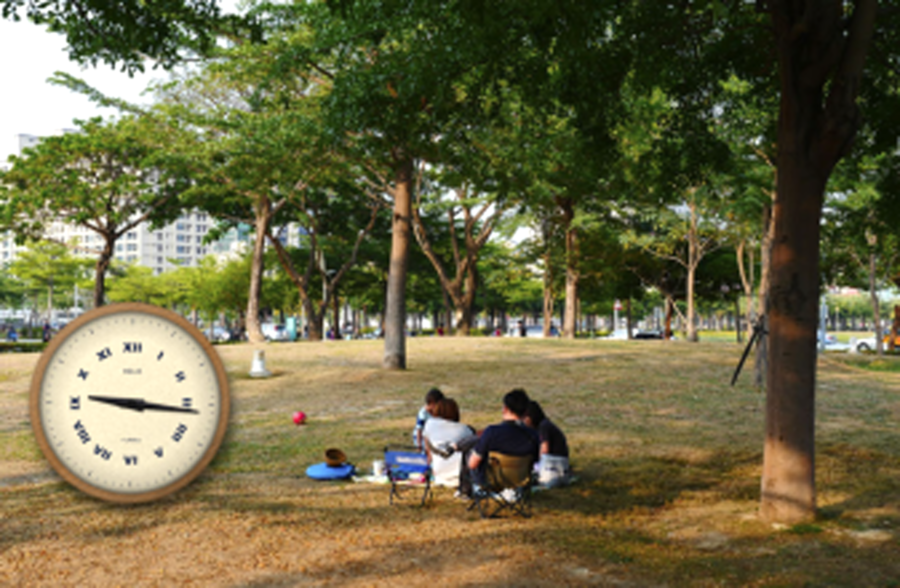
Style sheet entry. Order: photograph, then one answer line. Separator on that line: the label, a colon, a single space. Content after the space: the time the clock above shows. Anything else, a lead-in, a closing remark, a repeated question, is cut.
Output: 9:16
